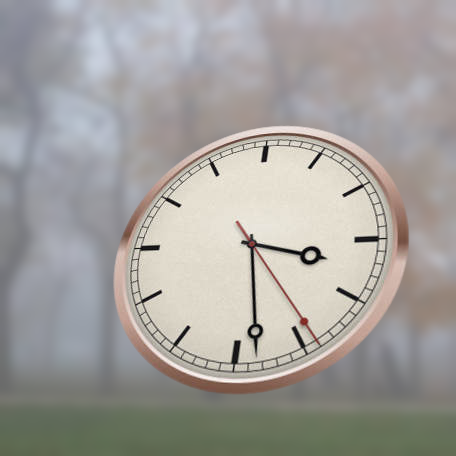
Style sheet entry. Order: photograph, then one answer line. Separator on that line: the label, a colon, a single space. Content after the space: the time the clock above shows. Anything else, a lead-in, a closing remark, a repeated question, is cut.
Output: 3:28:24
